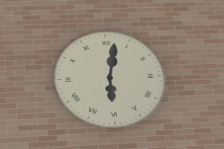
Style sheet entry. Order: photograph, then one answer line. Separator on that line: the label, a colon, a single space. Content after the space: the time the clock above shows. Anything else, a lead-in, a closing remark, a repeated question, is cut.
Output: 6:02
